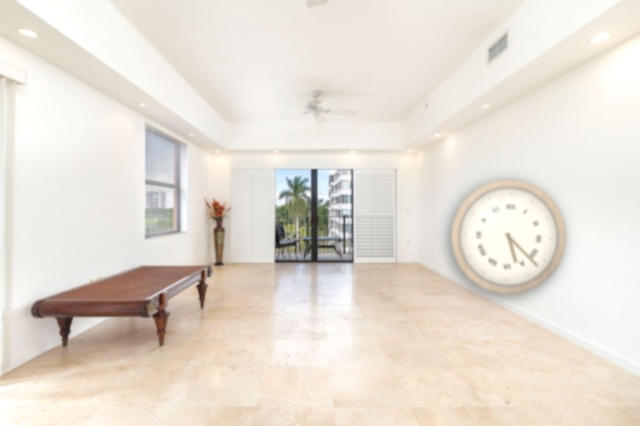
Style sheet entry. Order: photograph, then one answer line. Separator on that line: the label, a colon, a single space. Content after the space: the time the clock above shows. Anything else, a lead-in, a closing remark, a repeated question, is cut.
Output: 5:22
